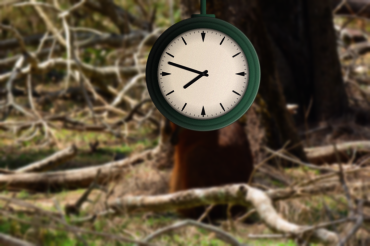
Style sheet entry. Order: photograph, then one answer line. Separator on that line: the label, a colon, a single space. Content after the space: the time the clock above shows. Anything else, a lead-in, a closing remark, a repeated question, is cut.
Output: 7:48
